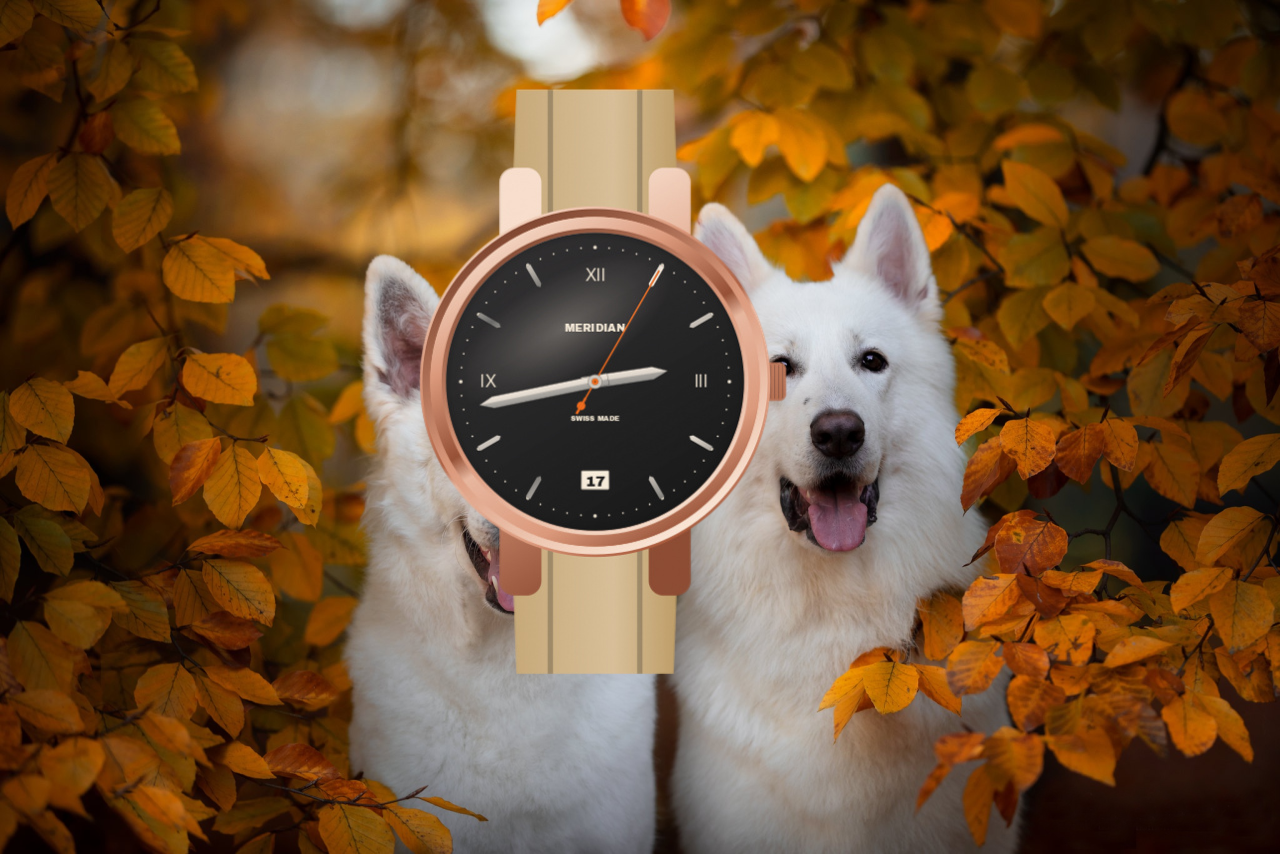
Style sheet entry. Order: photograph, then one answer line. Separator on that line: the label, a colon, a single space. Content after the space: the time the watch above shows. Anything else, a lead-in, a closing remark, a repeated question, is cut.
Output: 2:43:05
